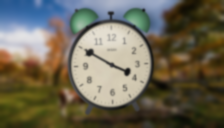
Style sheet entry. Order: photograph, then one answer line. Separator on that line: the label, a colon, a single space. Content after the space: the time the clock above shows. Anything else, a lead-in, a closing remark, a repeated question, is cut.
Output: 3:50
